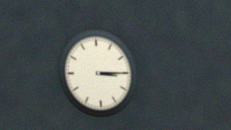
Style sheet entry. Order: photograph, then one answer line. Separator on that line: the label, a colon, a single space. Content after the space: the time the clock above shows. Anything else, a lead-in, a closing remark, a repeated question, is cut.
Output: 3:15
